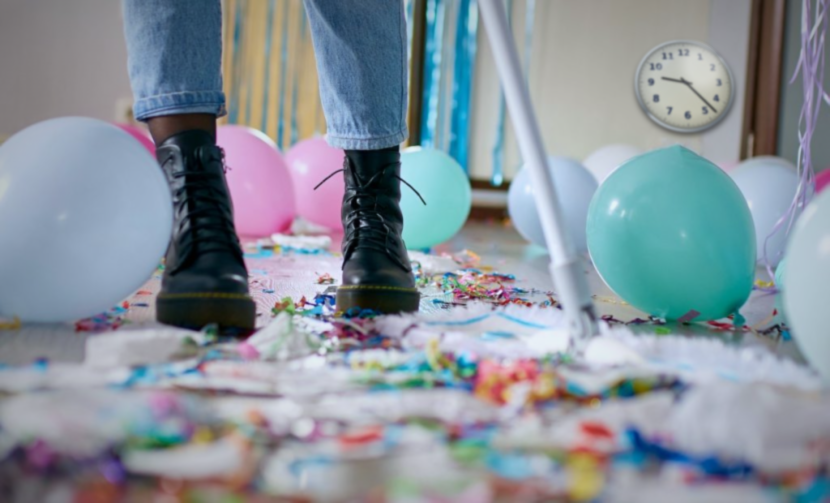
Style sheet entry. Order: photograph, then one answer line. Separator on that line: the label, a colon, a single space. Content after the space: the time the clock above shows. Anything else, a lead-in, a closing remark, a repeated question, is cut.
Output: 9:23
